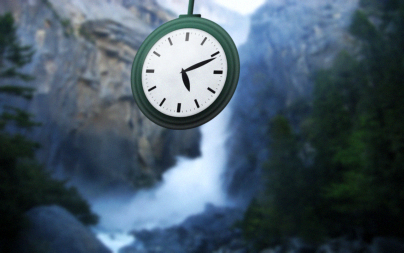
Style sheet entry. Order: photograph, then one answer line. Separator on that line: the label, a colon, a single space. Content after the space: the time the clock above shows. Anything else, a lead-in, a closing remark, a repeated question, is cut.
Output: 5:11
